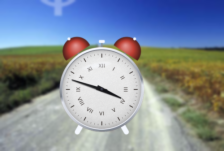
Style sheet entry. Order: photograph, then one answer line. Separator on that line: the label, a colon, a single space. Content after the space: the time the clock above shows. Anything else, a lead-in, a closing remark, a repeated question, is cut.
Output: 3:48
